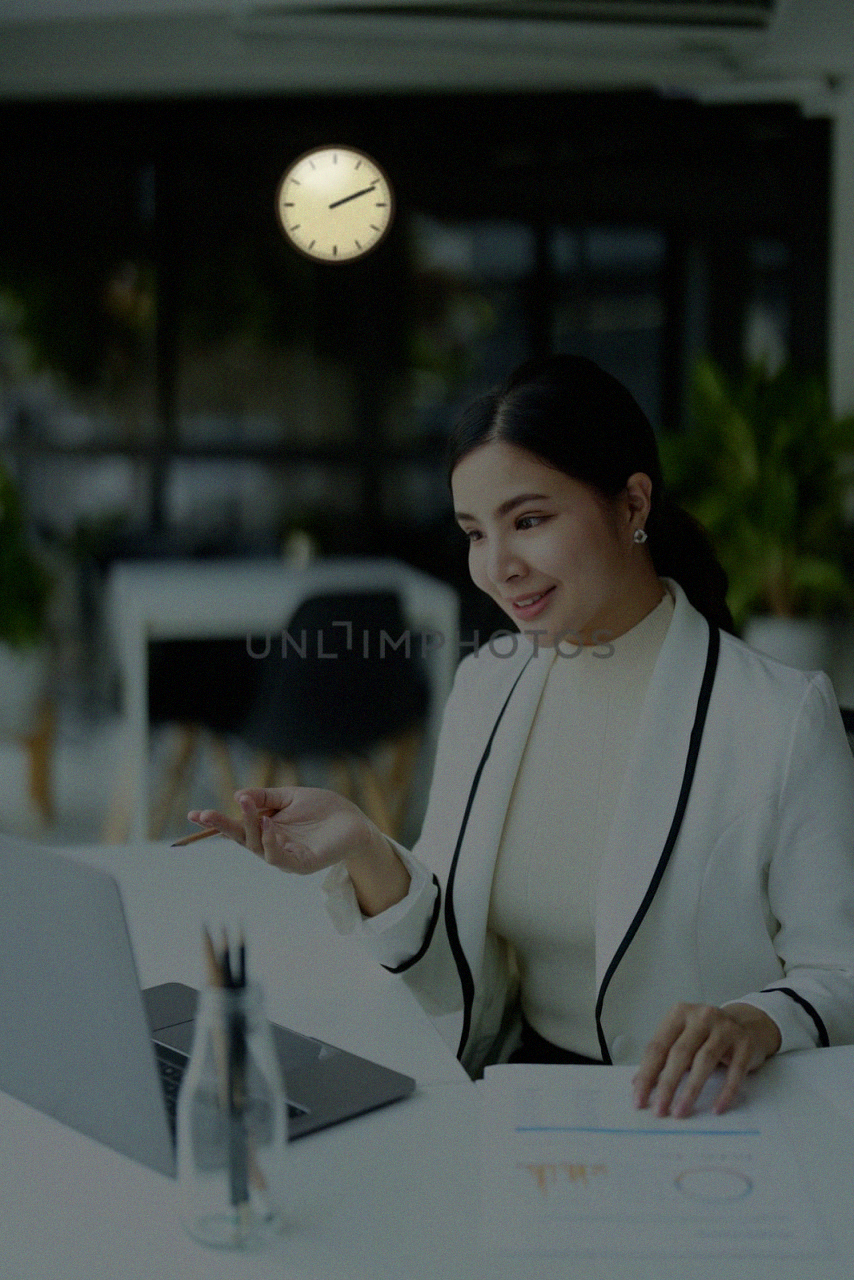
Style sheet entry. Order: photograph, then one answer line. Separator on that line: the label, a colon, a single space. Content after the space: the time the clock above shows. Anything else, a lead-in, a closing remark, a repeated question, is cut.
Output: 2:11
